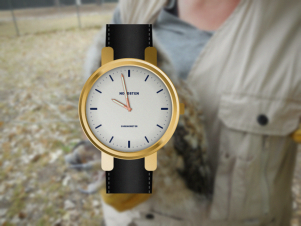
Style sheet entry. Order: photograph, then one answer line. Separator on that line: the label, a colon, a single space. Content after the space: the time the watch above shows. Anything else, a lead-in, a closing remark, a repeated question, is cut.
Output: 9:58
